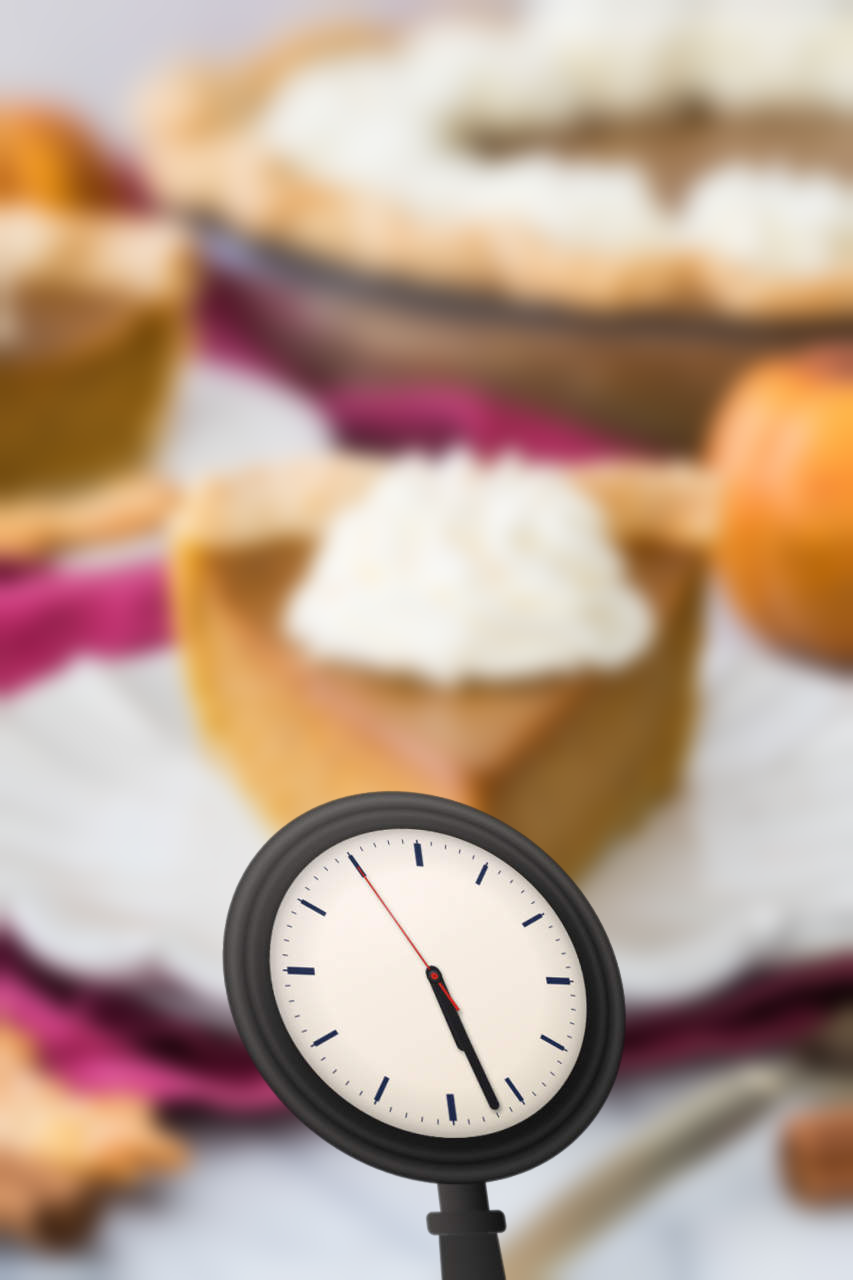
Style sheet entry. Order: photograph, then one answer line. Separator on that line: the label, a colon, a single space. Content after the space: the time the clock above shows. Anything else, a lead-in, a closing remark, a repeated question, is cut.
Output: 5:26:55
